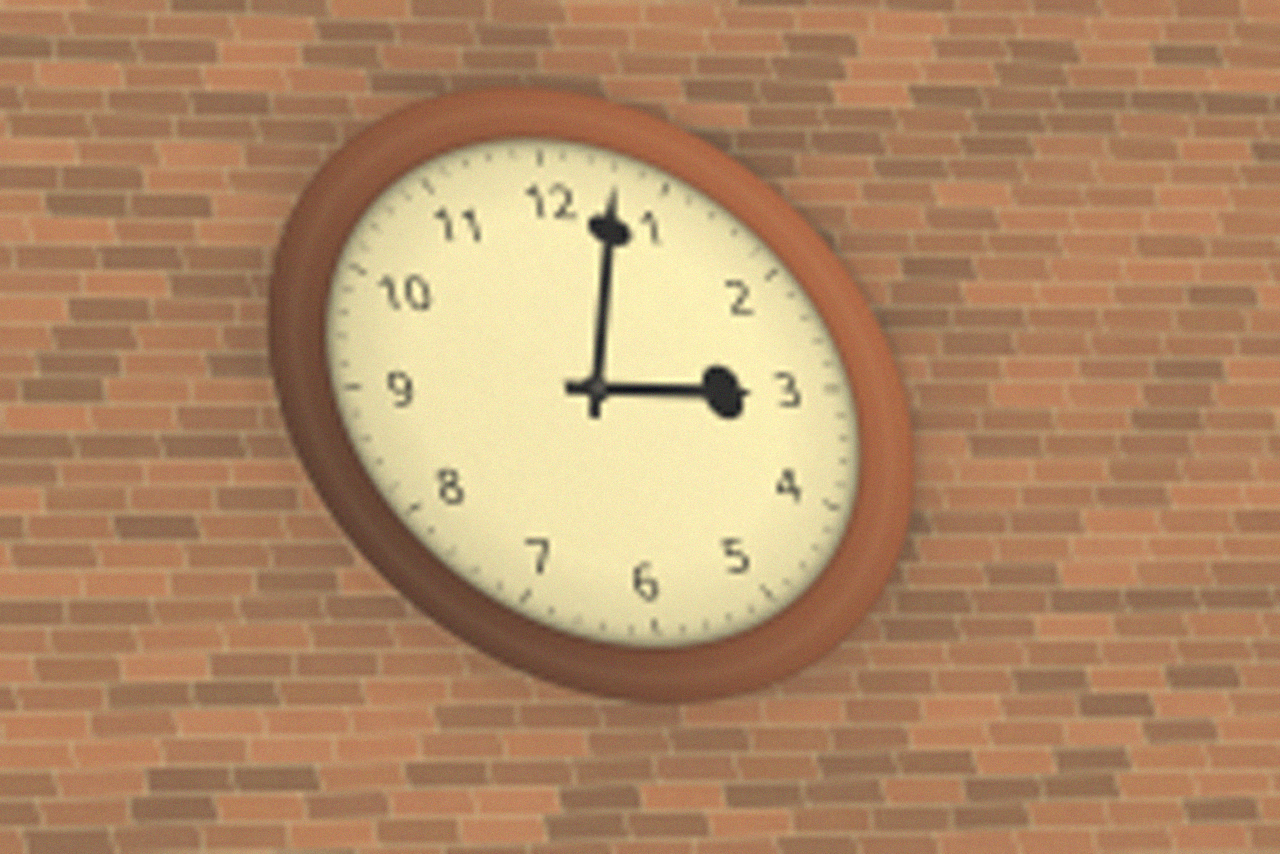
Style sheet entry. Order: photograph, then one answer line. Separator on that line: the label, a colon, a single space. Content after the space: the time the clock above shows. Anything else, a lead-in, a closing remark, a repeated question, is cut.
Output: 3:03
